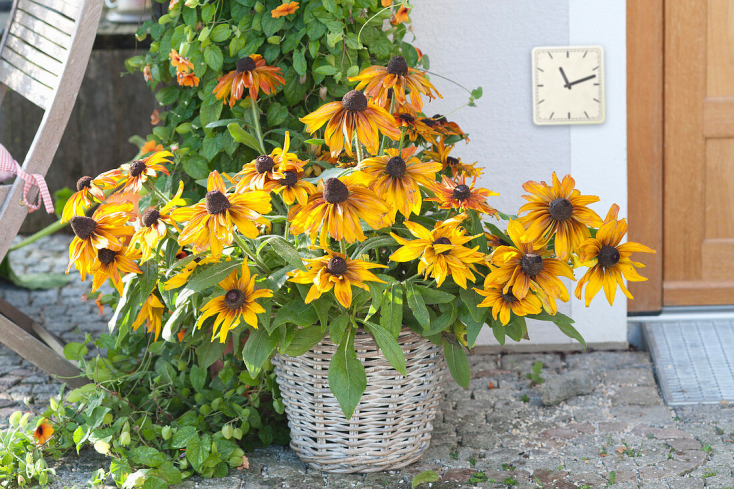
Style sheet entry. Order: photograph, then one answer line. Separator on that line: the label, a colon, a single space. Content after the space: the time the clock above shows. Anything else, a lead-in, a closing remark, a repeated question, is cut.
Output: 11:12
